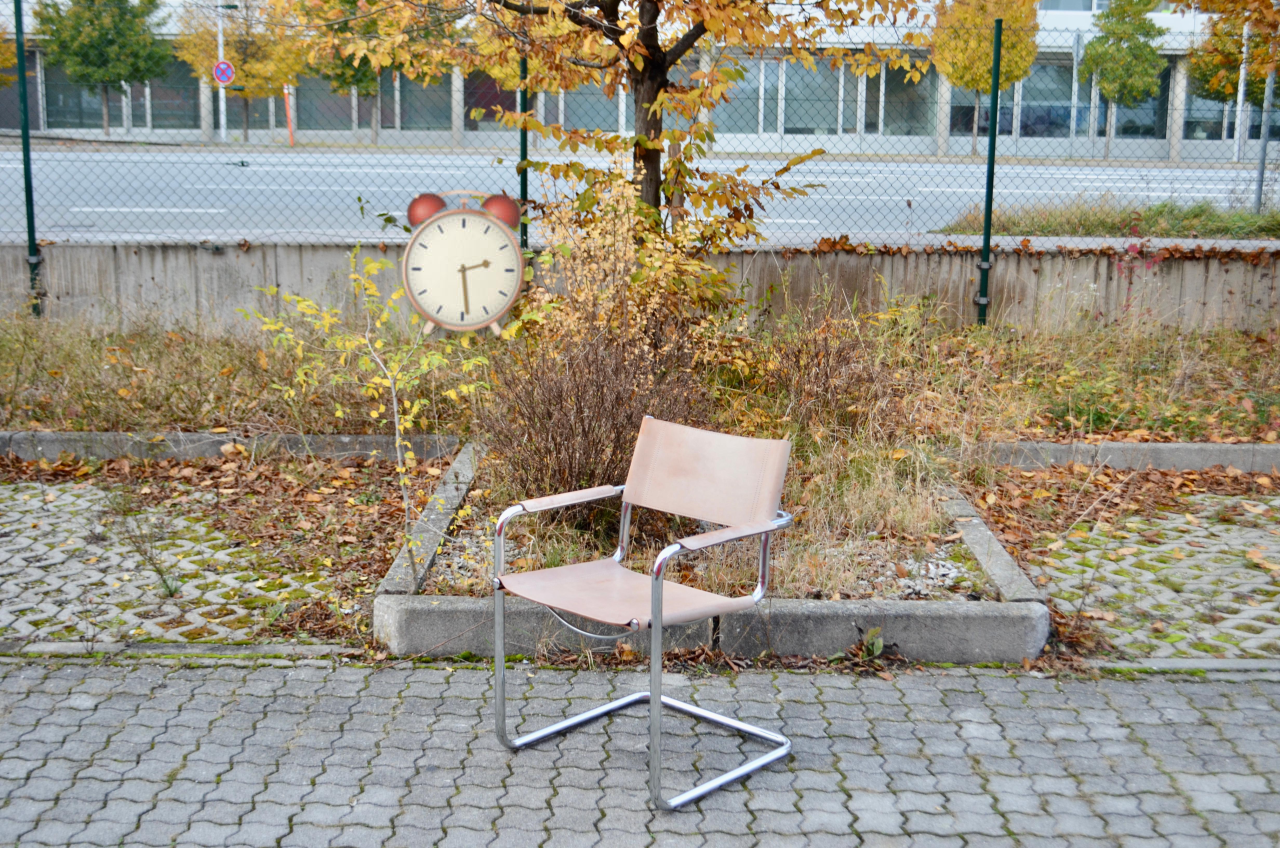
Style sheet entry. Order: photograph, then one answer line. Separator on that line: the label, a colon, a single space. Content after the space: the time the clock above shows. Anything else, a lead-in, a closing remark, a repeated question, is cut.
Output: 2:29
